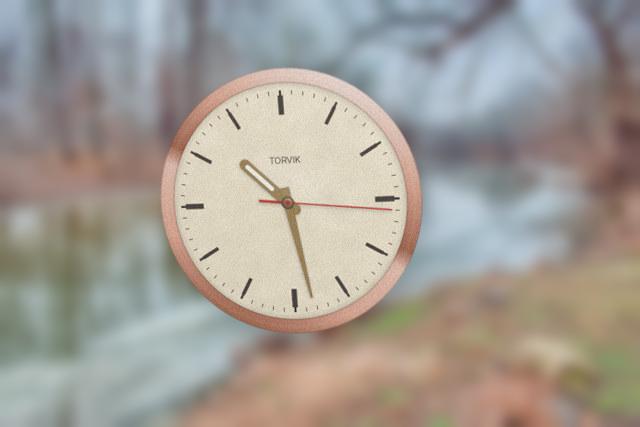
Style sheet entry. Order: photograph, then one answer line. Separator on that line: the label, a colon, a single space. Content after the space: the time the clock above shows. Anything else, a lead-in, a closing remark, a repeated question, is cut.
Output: 10:28:16
